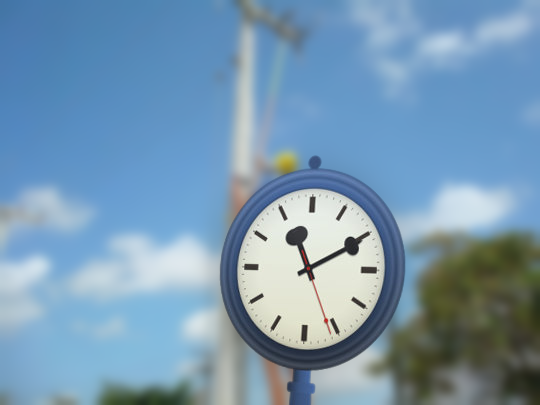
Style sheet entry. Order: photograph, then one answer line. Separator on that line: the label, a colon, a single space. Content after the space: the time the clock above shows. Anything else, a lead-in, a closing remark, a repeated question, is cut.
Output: 11:10:26
